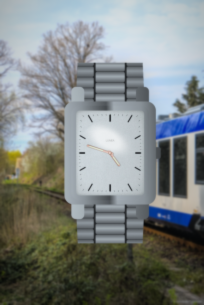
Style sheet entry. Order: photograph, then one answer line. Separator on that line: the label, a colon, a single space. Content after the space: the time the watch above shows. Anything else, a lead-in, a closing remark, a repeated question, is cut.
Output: 4:48
